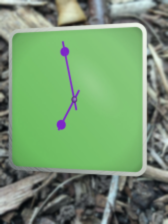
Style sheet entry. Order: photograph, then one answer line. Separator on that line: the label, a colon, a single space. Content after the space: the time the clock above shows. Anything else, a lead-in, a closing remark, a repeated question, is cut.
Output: 6:58
